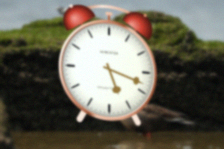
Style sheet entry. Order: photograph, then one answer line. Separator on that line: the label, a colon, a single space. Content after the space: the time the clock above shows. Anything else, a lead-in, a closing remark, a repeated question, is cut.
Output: 5:18
